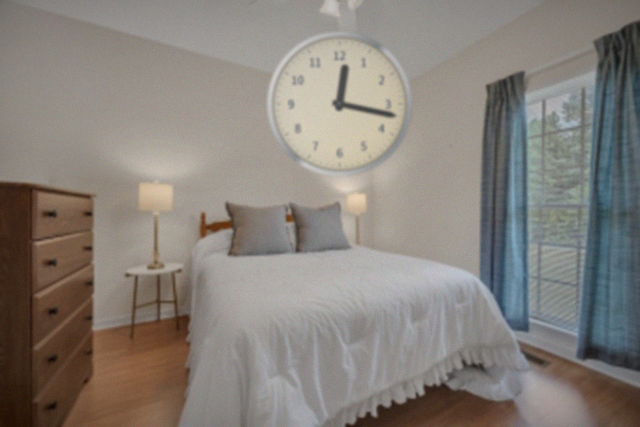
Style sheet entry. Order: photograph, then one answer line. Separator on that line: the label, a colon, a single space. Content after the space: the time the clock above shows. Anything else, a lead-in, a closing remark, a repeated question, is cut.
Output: 12:17
